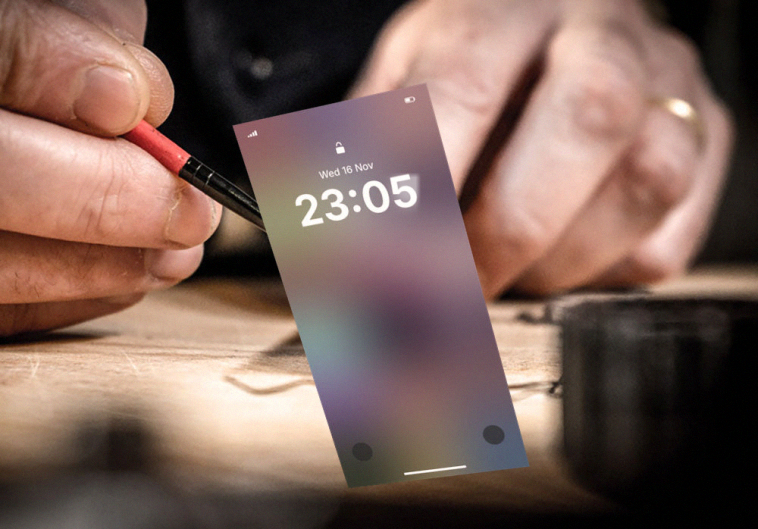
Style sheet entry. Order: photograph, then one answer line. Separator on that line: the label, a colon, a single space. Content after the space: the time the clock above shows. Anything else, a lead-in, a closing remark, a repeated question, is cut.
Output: 23:05
